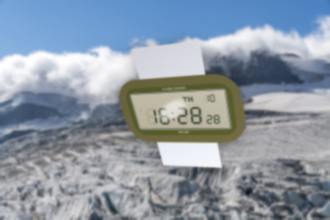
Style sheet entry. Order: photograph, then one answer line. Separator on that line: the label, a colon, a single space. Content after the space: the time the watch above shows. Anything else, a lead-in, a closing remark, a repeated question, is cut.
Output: 16:28
